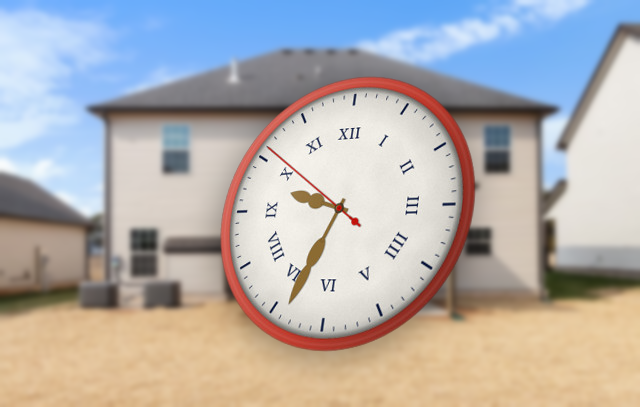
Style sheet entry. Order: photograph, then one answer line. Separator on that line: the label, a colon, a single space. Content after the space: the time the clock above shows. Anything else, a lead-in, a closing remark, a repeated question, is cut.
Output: 9:33:51
